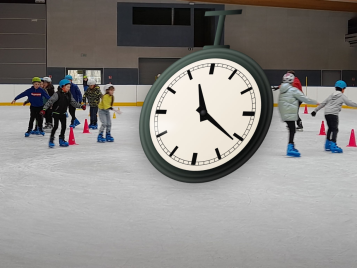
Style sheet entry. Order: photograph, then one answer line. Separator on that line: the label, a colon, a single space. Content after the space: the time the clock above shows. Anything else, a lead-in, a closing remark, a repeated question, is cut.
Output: 11:21
